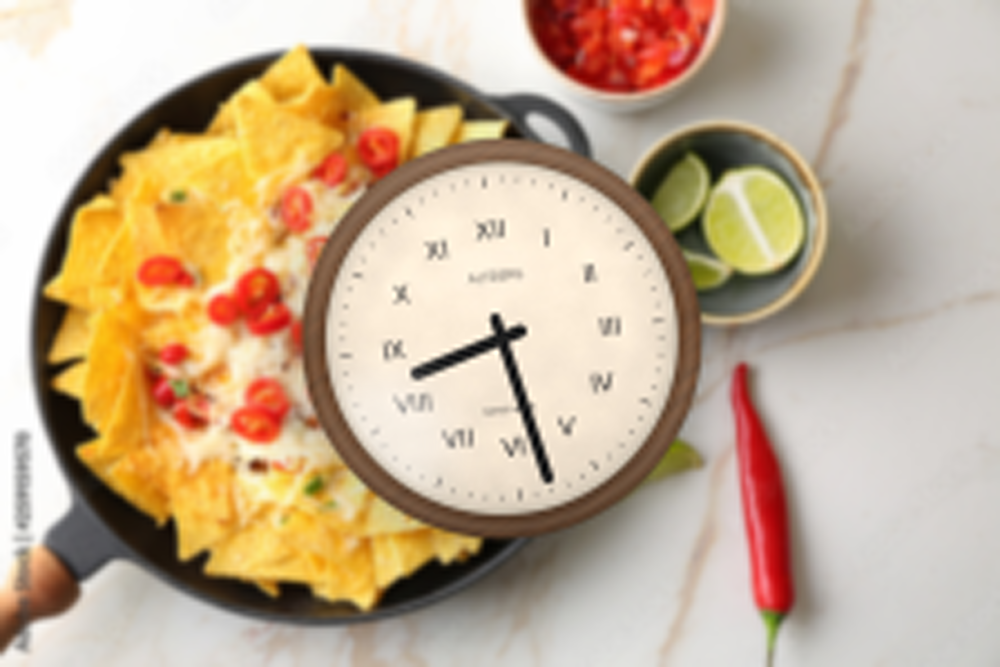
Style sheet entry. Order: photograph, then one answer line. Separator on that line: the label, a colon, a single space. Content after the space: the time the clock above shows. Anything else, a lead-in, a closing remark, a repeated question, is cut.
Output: 8:28
